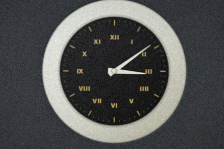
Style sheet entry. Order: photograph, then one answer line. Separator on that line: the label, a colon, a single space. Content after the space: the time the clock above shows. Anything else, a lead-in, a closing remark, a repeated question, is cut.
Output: 3:09
